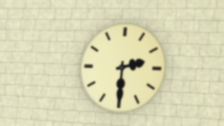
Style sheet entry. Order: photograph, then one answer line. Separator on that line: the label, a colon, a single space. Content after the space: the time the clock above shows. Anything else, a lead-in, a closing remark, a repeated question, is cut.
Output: 2:30
